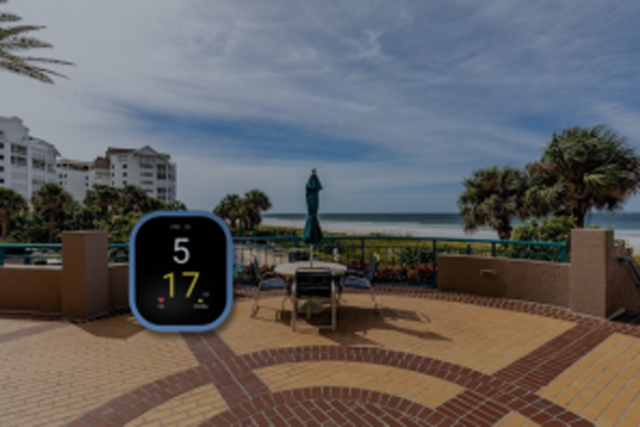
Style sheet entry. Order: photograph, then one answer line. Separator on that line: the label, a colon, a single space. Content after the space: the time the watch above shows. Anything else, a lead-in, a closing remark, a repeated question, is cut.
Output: 5:17
